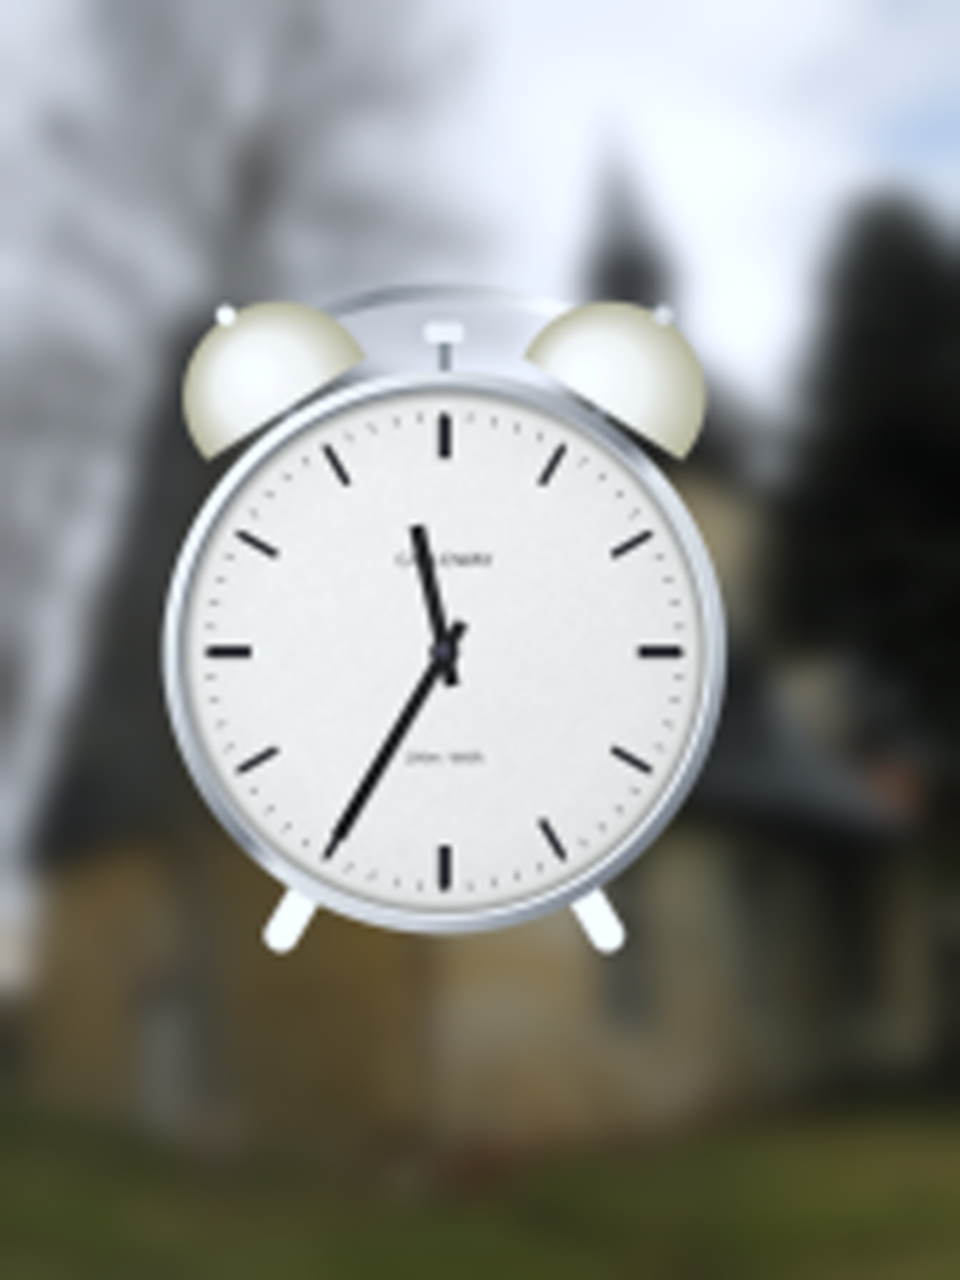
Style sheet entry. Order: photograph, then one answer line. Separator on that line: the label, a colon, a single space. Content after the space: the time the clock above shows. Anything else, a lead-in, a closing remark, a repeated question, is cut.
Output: 11:35
